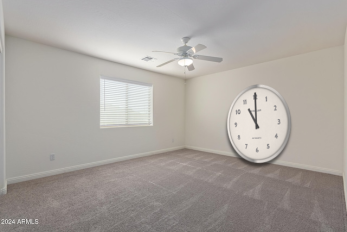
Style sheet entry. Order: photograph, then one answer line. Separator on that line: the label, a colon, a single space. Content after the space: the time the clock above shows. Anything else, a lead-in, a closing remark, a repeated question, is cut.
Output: 11:00
